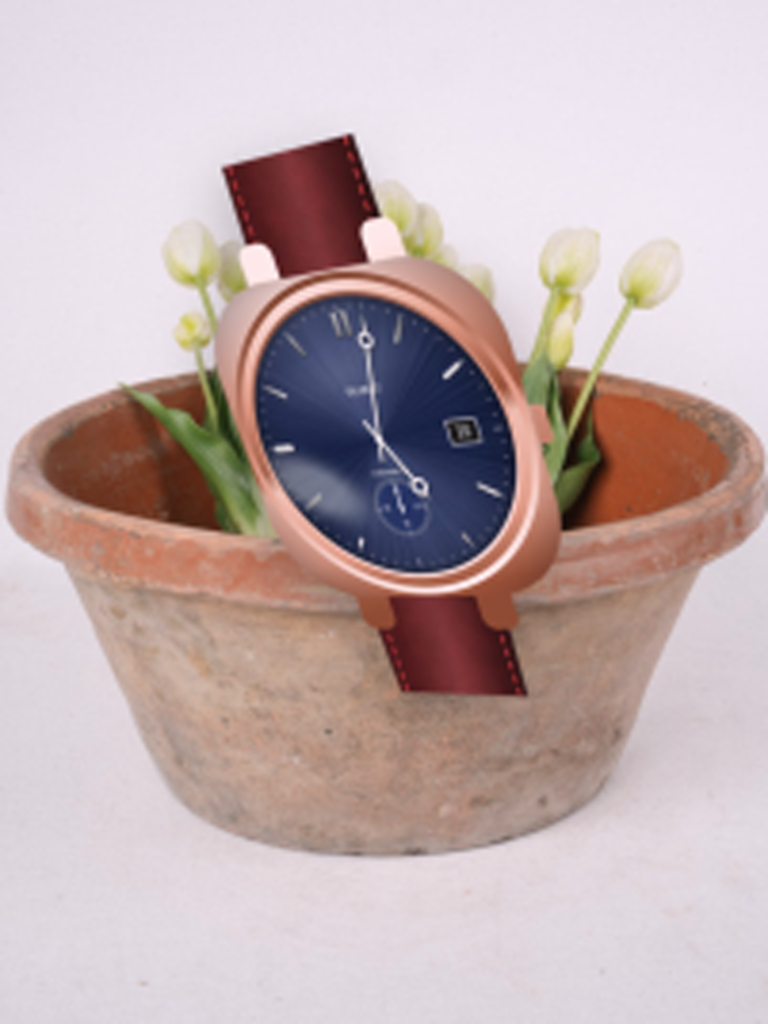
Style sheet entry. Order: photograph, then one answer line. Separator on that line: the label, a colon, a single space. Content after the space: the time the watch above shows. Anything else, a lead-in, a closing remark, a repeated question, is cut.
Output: 5:02
